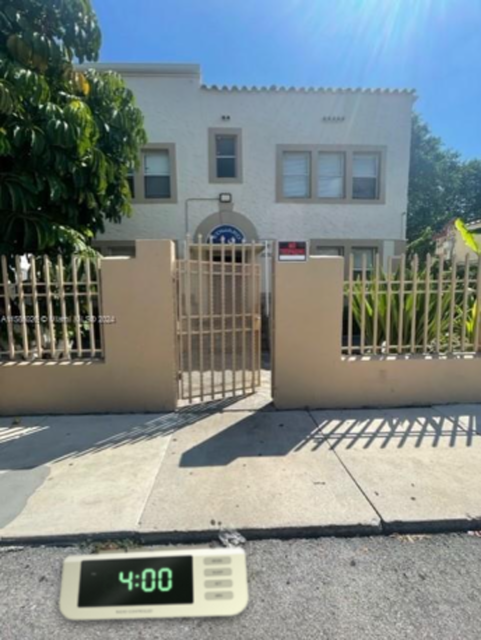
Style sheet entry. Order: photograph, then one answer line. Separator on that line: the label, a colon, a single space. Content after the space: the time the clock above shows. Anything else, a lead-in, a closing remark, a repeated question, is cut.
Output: 4:00
